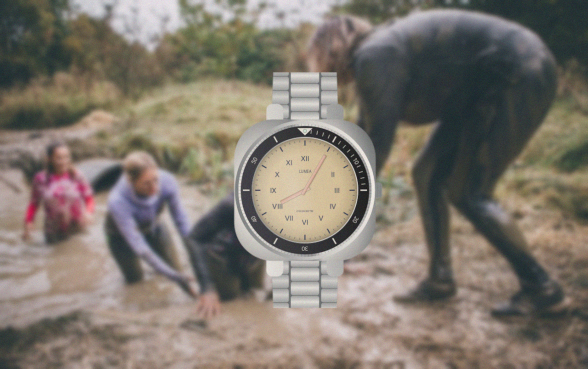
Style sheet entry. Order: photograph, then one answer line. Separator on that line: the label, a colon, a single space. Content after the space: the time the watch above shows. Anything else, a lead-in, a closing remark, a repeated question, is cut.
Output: 8:05
